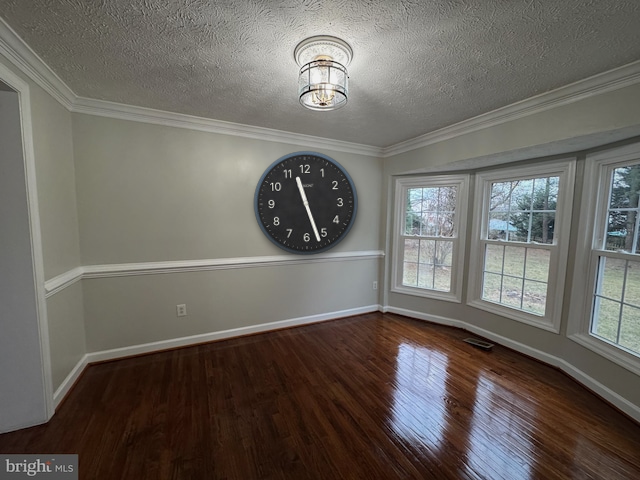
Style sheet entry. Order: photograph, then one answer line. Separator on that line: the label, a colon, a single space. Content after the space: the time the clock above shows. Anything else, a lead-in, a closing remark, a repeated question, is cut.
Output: 11:27
